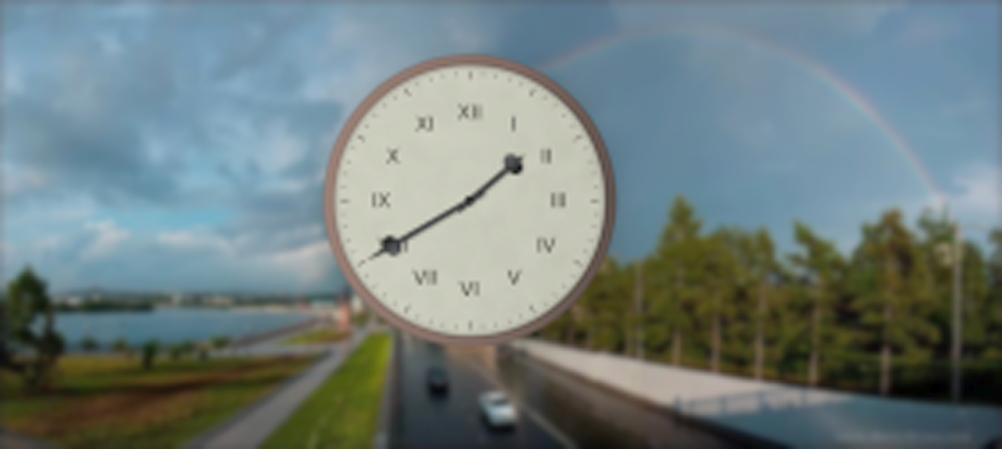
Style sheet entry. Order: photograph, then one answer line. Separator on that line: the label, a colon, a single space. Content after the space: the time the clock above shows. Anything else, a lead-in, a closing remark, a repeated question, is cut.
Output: 1:40
